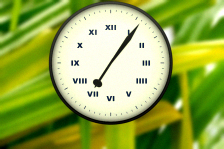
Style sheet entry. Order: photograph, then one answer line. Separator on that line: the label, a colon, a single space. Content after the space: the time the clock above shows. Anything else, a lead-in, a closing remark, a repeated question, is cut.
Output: 7:06
